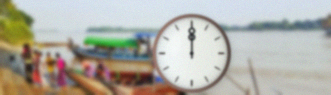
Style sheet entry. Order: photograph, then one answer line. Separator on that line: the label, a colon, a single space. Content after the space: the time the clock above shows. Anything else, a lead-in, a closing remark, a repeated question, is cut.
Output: 12:00
